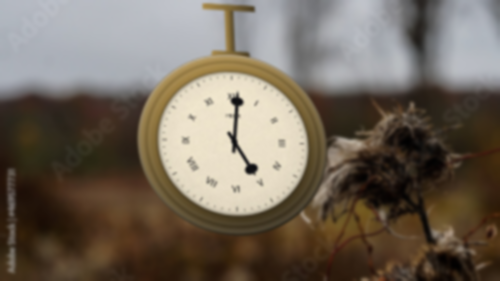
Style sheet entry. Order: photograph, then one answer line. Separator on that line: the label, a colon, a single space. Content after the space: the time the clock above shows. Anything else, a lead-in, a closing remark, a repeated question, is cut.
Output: 5:01
